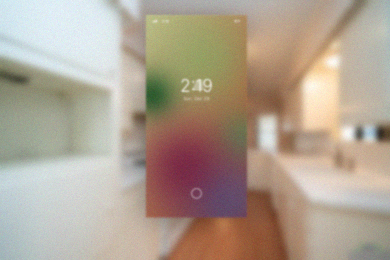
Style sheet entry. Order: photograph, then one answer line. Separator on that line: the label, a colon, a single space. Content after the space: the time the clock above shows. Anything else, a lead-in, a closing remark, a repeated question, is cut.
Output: 2:19
